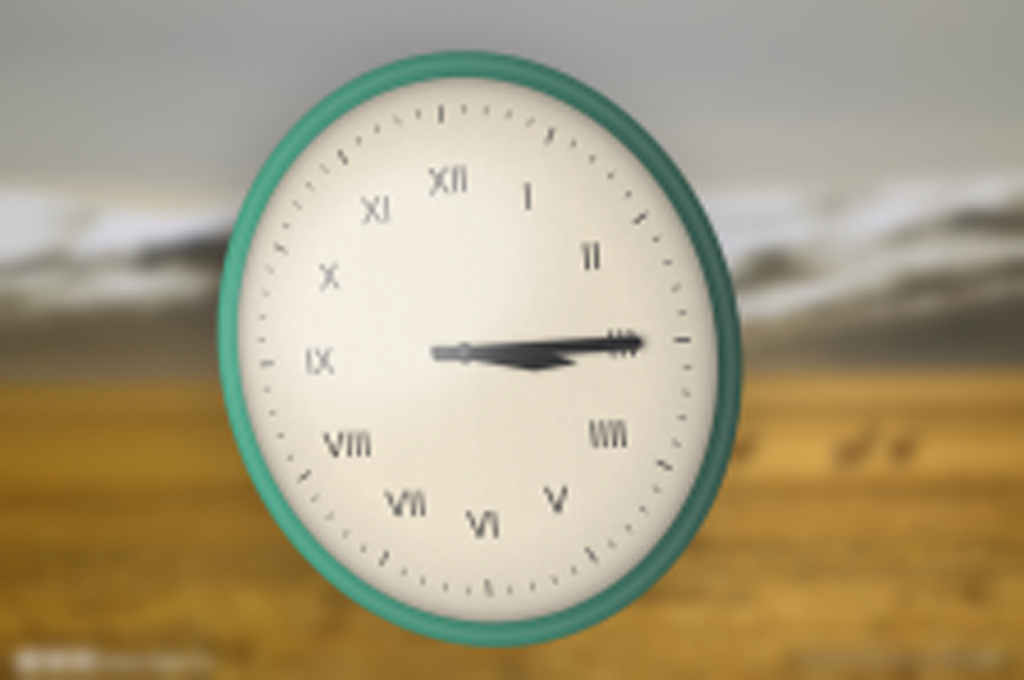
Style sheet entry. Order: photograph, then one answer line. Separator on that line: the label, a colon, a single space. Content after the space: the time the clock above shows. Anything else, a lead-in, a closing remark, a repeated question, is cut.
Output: 3:15
